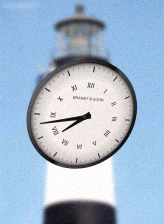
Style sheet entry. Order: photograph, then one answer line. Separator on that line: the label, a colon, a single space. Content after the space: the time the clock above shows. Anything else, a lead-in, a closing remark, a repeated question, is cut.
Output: 7:43
